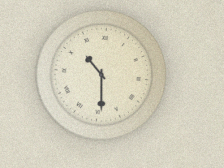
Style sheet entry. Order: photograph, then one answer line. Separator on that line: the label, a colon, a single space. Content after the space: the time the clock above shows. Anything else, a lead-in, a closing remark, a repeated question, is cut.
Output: 10:29
